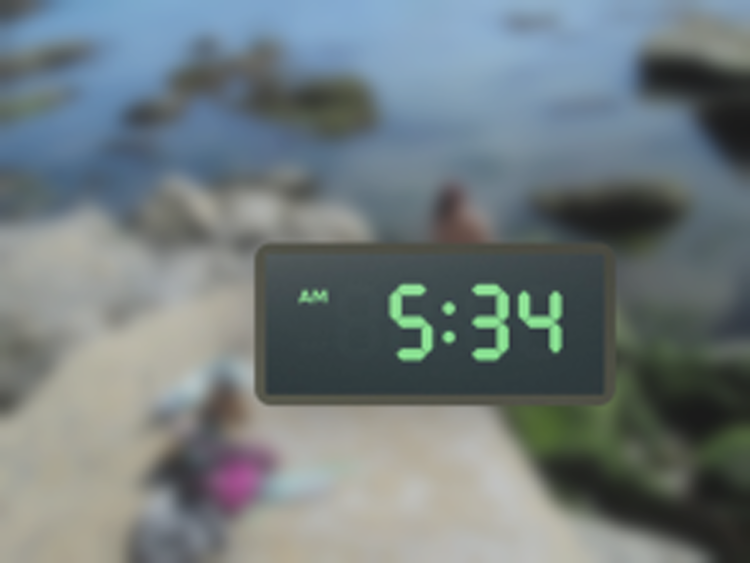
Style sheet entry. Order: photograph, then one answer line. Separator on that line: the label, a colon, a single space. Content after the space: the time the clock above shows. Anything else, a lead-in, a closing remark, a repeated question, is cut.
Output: 5:34
